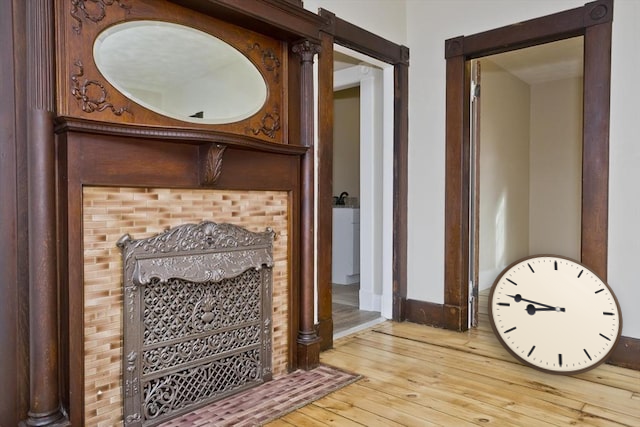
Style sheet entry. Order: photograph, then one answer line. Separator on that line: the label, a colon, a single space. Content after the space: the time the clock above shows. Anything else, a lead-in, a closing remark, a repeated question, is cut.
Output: 8:47
